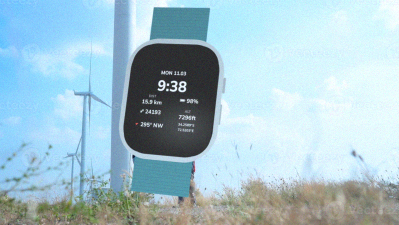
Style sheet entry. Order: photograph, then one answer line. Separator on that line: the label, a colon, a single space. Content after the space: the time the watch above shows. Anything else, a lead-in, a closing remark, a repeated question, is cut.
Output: 9:38
